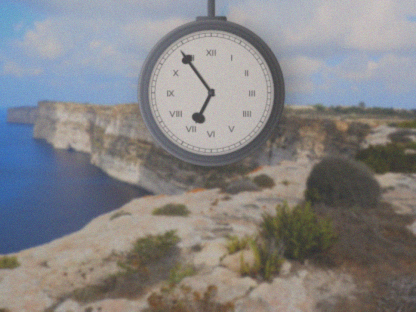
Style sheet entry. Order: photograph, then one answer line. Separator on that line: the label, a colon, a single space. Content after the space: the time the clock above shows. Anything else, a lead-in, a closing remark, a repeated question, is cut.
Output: 6:54
